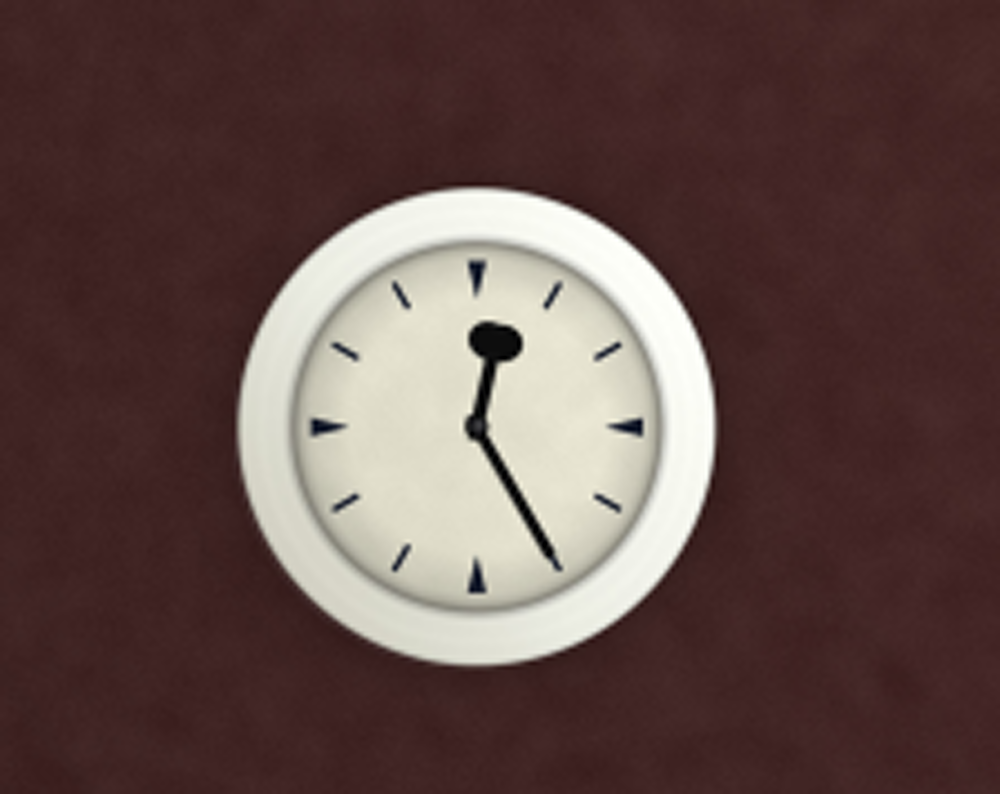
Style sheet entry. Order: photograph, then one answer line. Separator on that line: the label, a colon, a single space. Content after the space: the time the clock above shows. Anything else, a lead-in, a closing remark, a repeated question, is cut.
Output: 12:25
